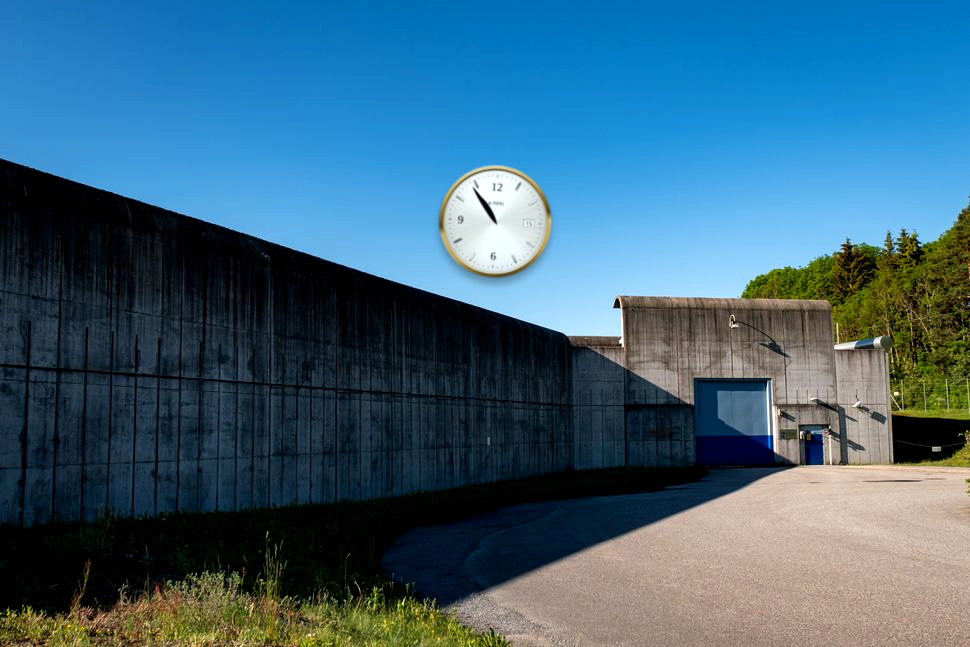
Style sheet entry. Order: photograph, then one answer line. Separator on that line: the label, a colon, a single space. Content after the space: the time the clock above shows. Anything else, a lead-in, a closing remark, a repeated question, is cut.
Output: 10:54
